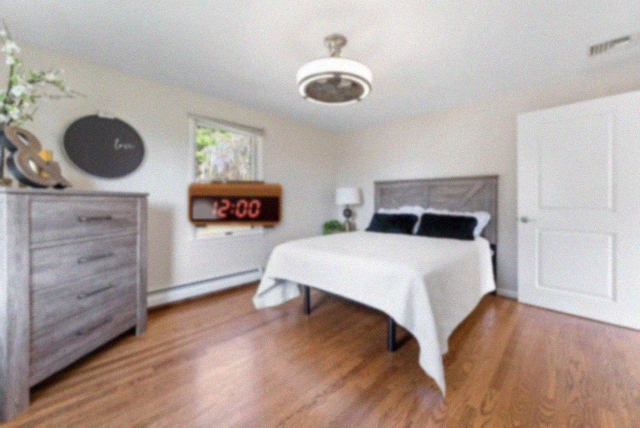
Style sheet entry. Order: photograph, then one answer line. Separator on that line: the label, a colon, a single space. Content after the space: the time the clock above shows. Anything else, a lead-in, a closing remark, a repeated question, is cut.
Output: 12:00
